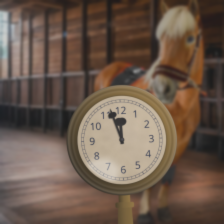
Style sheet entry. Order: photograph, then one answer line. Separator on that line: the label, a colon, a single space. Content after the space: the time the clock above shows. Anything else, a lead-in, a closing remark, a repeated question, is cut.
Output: 11:57
